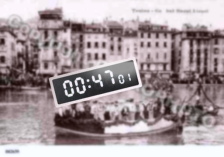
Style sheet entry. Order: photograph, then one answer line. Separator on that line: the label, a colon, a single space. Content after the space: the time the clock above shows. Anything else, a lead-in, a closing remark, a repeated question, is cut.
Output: 0:47:01
